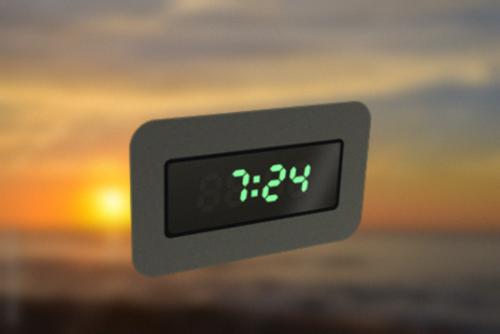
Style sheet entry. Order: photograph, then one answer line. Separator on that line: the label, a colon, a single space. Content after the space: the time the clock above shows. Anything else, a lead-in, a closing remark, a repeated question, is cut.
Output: 7:24
